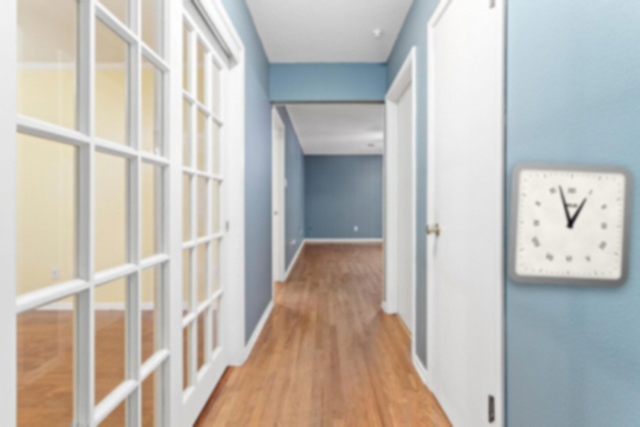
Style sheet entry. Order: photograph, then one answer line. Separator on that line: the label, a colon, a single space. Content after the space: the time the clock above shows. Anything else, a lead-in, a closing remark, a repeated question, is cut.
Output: 12:57
